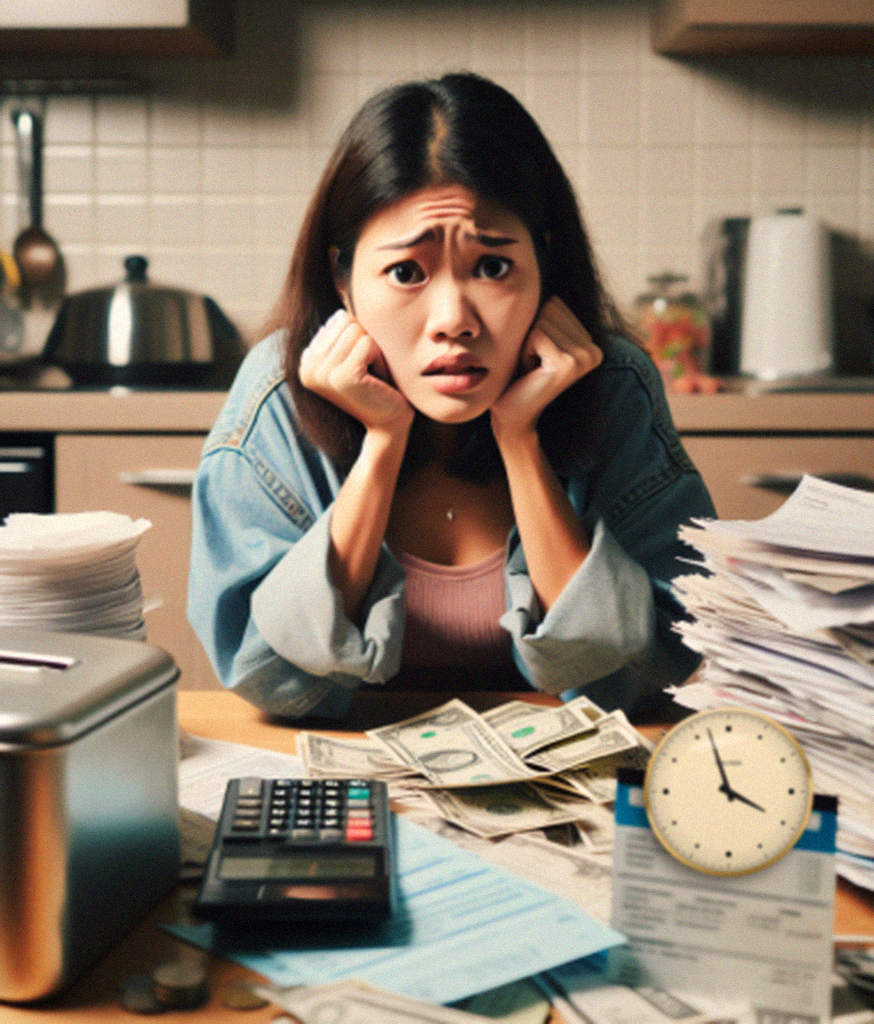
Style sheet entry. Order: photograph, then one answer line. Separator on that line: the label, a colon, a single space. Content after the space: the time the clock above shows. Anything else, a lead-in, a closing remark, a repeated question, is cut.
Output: 3:57
